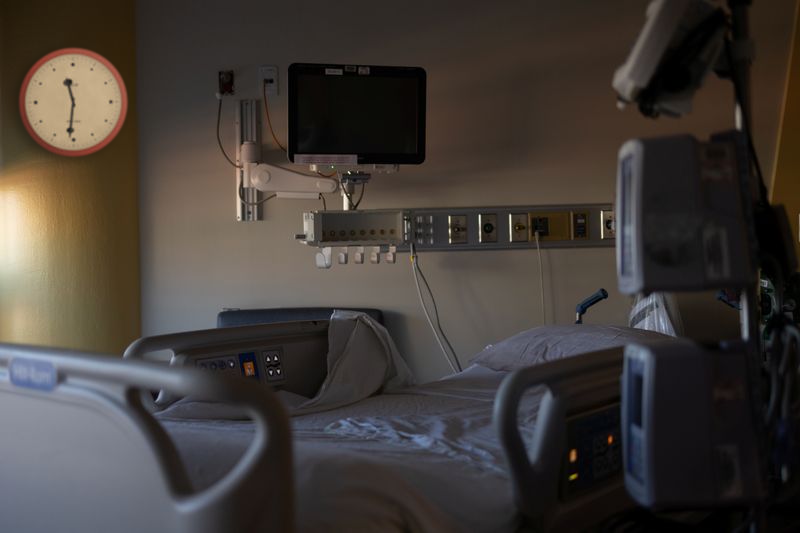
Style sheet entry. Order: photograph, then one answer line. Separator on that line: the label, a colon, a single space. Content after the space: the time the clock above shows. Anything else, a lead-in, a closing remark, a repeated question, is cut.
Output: 11:31
